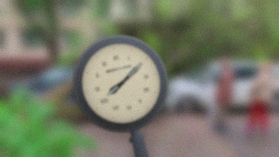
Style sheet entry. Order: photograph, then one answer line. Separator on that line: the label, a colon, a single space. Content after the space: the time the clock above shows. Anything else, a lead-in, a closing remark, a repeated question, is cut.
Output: 8:10
